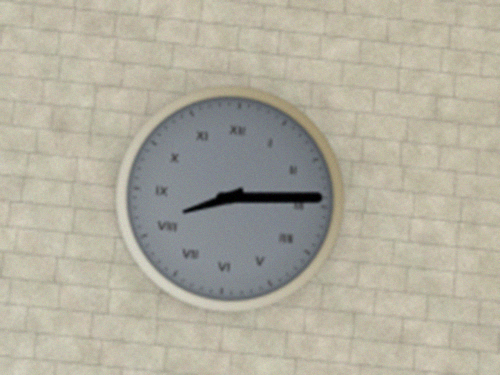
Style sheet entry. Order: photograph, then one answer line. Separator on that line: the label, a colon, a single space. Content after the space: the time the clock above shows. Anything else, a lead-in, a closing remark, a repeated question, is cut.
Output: 8:14
